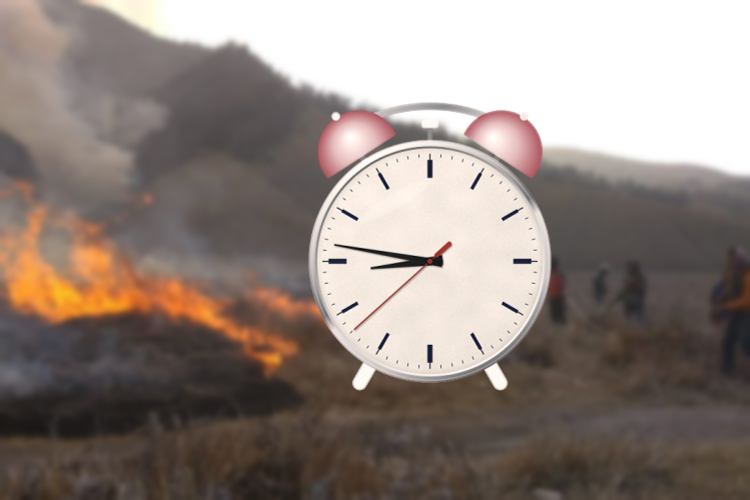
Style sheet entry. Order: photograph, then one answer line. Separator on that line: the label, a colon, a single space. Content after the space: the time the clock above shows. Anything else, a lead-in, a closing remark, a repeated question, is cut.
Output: 8:46:38
